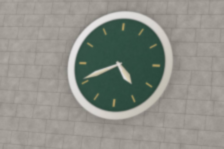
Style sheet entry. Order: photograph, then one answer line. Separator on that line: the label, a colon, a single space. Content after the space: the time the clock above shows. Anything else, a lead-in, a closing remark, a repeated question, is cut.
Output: 4:41
